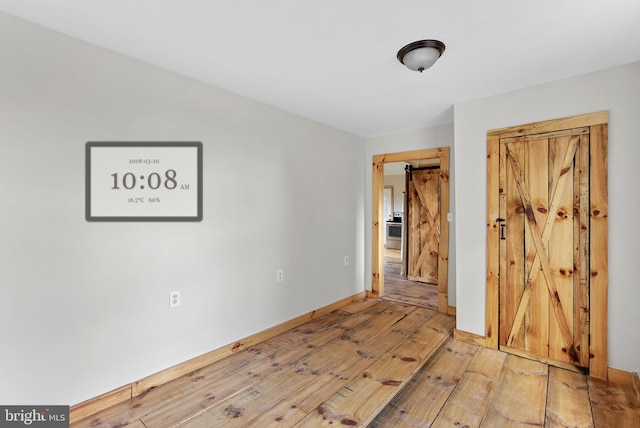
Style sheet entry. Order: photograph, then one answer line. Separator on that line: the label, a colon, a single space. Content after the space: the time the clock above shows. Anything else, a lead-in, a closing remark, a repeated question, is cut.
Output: 10:08
